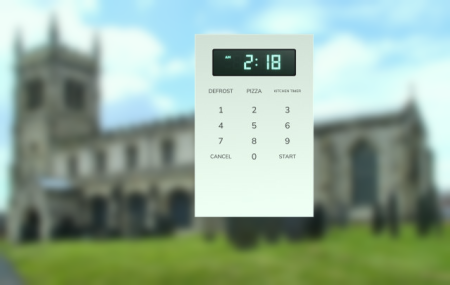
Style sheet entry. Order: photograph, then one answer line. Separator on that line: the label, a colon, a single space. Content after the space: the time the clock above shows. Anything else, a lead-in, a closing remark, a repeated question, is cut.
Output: 2:18
